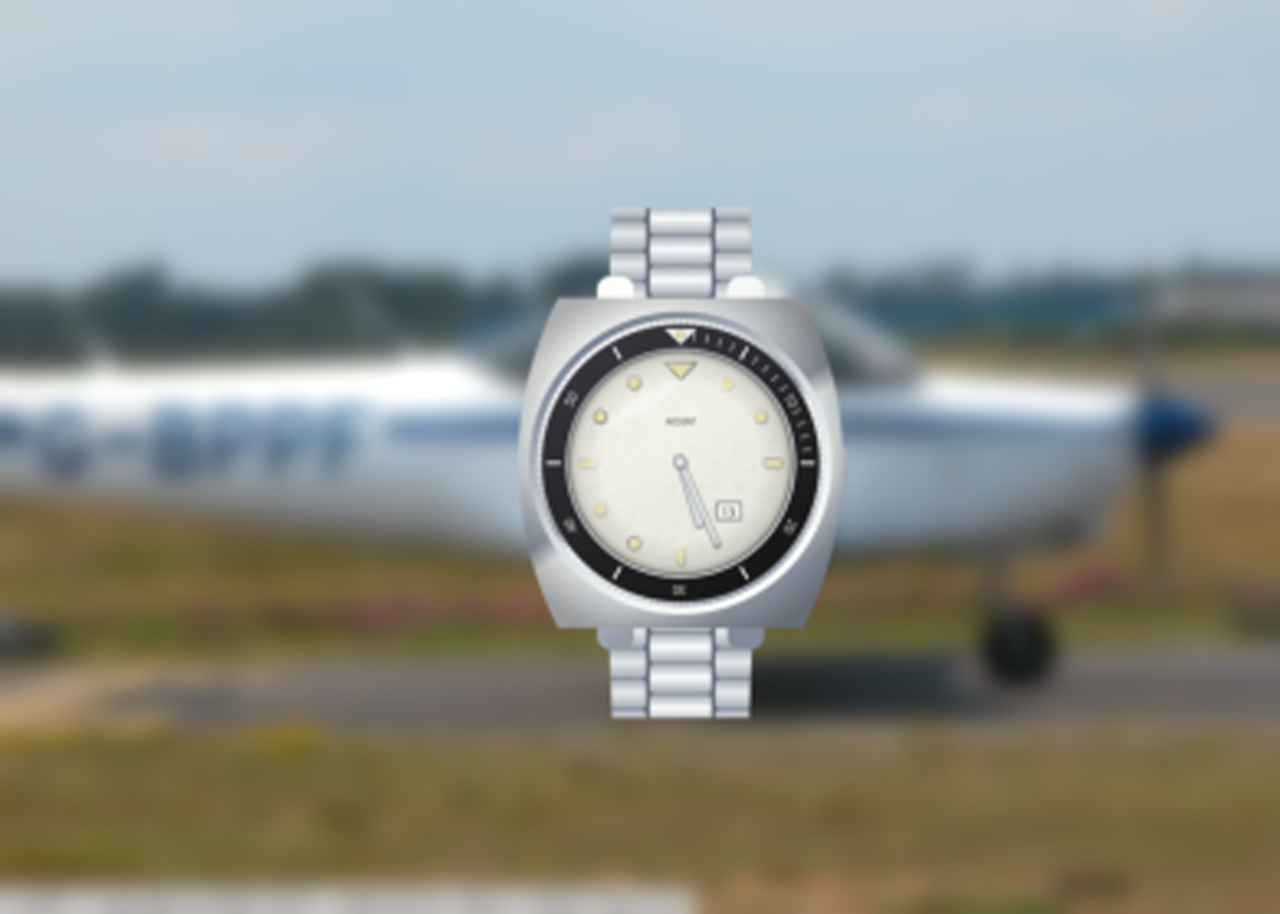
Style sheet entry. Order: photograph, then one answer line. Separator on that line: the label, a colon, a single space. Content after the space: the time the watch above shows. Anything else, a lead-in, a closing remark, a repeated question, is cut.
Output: 5:26
